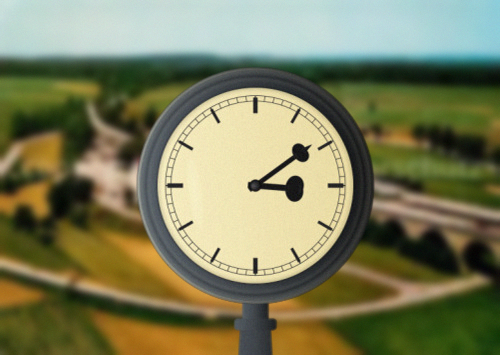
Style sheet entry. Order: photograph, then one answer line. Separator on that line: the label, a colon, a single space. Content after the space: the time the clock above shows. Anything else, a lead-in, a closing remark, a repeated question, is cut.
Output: 3:09
